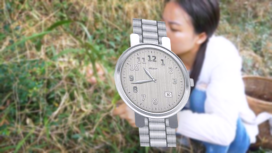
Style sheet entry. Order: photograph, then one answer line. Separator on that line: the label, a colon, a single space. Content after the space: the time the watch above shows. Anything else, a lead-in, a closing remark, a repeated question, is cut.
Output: 10:43
